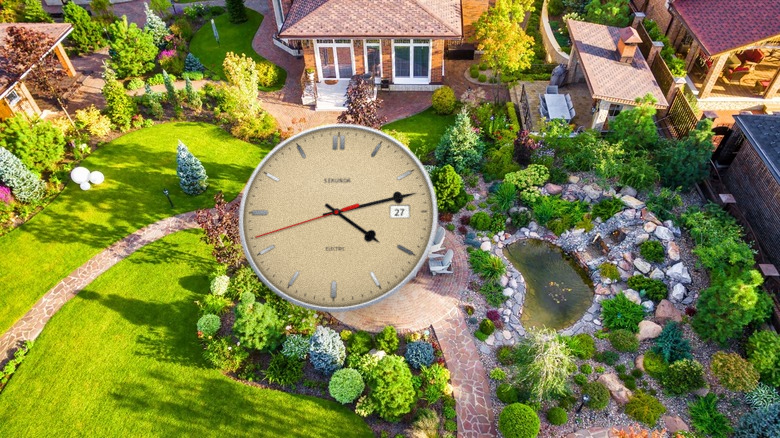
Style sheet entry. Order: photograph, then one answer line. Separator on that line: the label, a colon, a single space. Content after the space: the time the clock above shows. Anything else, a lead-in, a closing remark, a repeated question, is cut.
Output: 4:12:42
